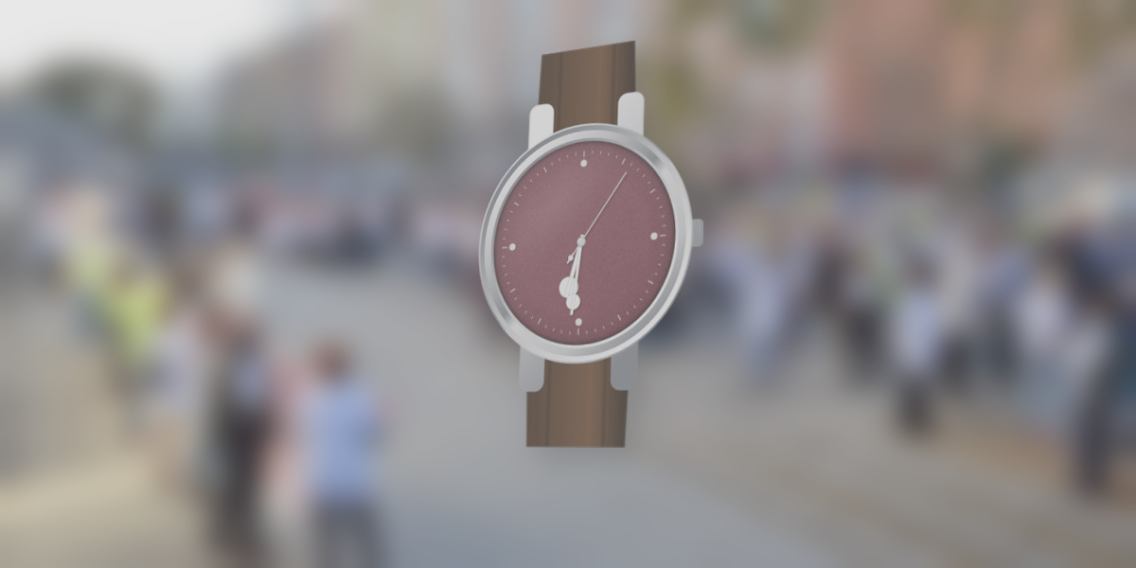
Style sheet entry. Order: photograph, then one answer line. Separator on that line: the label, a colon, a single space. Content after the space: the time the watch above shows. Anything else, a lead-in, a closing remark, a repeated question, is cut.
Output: 6:31:06
